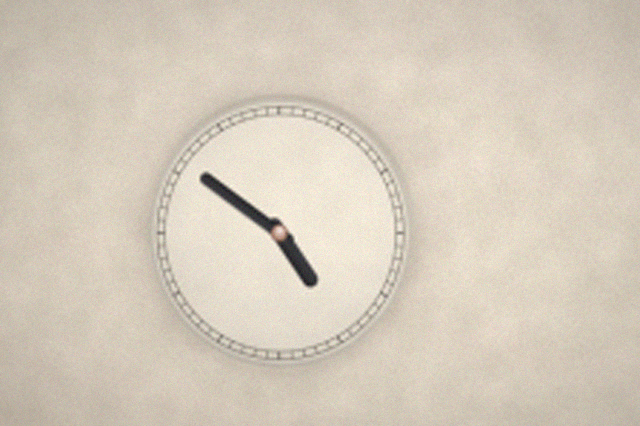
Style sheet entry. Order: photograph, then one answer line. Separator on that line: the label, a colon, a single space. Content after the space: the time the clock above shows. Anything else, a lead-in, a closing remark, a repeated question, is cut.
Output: 4:51
